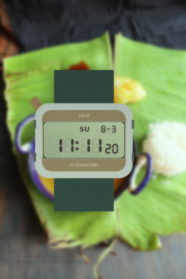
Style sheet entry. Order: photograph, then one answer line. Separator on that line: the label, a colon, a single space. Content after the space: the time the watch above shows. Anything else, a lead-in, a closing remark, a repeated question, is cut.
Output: 11:11:20
